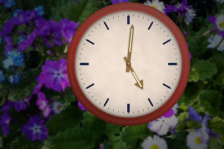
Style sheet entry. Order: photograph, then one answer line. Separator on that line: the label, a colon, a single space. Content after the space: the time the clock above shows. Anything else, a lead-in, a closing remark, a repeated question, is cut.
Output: 5:01
